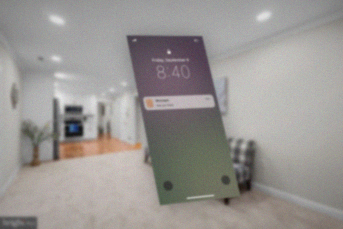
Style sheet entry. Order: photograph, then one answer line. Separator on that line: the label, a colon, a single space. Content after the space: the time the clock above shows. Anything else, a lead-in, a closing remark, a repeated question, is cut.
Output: 8:40
